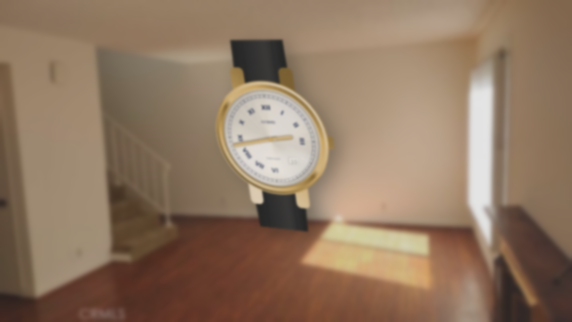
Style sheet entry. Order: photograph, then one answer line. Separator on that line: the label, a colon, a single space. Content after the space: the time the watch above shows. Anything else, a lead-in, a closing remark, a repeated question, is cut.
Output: 2:43
